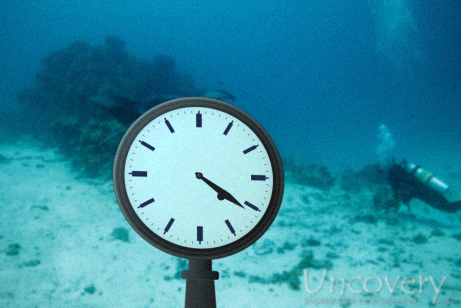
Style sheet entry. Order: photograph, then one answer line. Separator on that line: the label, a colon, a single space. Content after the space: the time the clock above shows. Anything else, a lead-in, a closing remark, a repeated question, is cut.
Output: 4:21
